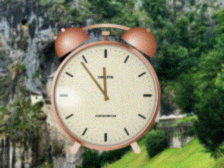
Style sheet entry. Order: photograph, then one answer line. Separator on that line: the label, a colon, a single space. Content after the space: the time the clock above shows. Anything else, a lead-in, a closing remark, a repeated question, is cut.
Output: 11:54
